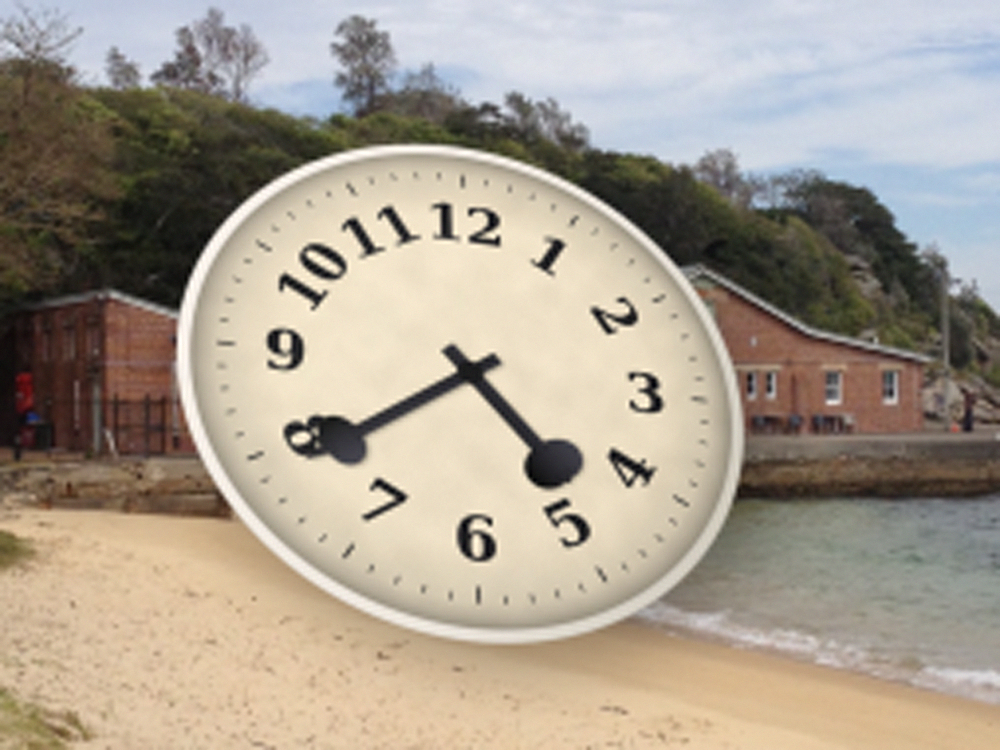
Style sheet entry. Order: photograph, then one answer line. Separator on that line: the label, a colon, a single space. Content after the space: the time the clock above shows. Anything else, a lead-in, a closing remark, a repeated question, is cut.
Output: 4:39
